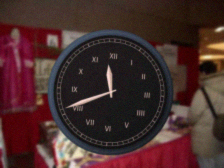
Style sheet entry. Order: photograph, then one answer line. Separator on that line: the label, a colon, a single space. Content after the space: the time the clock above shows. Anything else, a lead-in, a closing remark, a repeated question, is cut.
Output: 11:41
